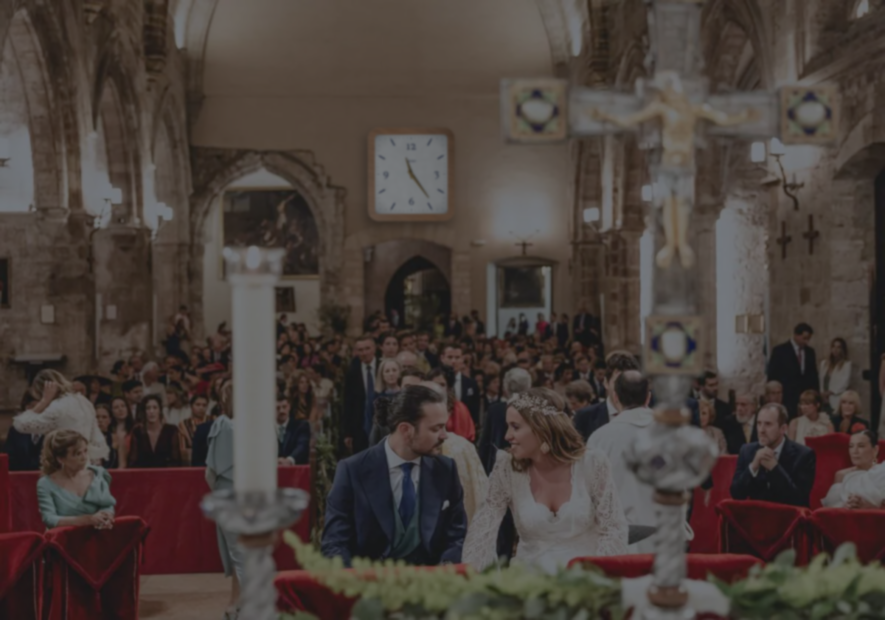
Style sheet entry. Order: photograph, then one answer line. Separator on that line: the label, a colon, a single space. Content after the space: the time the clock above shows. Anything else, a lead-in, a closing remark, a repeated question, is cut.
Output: 11:24
